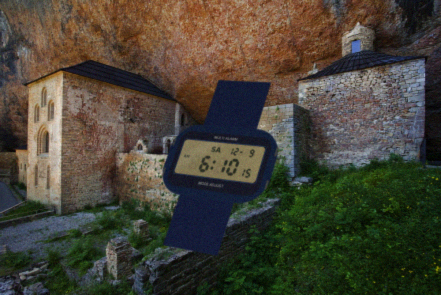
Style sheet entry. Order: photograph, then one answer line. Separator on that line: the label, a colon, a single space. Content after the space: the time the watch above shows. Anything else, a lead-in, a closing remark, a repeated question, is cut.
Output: 6:10
